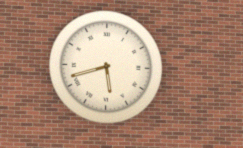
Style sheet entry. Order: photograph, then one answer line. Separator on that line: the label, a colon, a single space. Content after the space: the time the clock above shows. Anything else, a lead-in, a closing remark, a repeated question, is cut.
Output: 5:42
